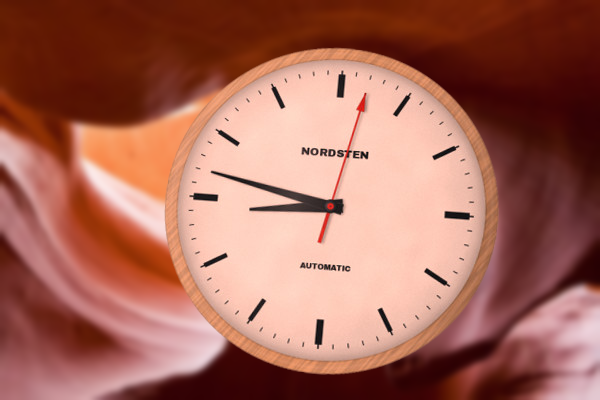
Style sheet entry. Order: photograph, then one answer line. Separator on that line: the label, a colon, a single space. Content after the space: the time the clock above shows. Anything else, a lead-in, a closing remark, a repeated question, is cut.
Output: 8:47:02
